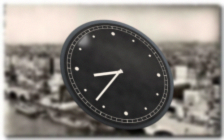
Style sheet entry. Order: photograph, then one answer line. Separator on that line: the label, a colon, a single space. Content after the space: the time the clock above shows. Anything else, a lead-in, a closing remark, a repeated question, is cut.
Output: 8:37
